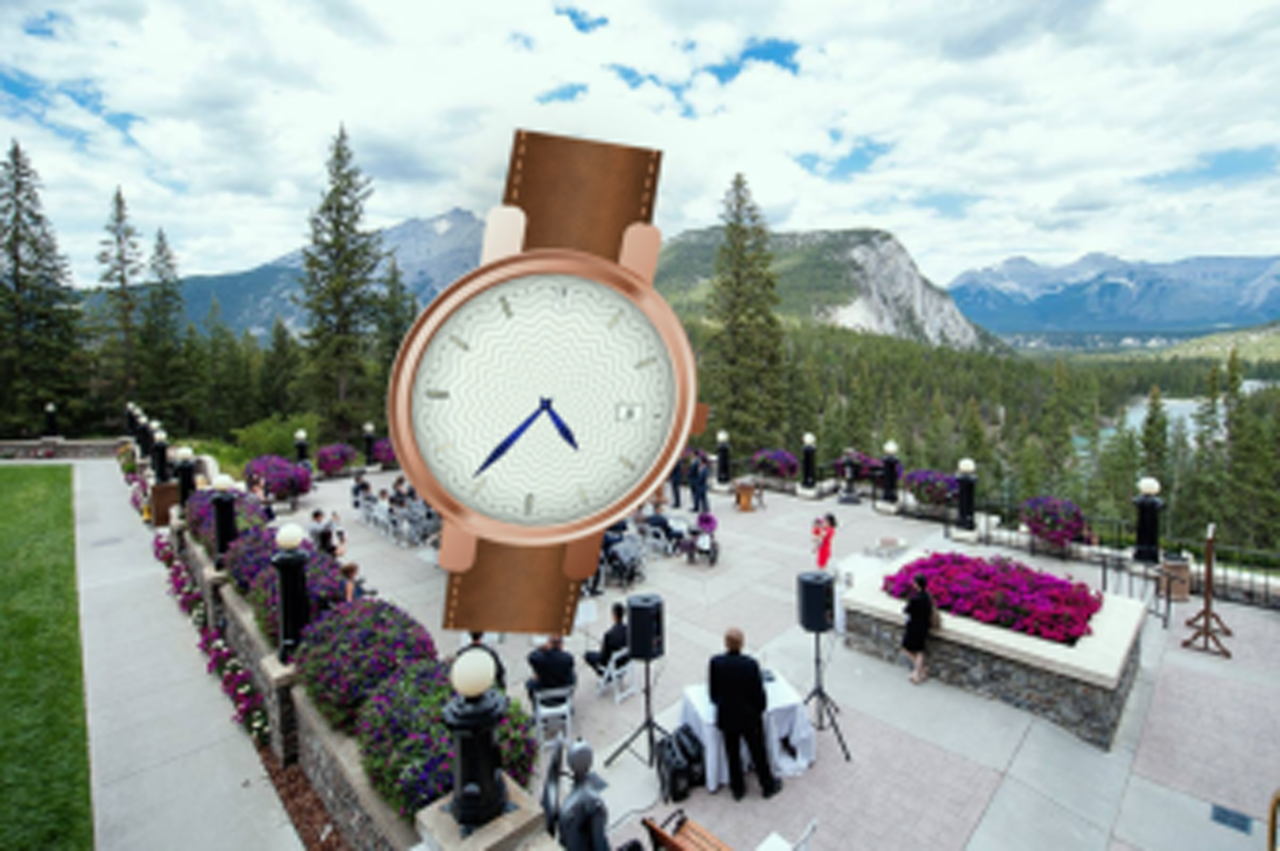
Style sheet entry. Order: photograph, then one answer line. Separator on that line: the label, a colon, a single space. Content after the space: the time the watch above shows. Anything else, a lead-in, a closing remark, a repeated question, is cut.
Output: 4:36
